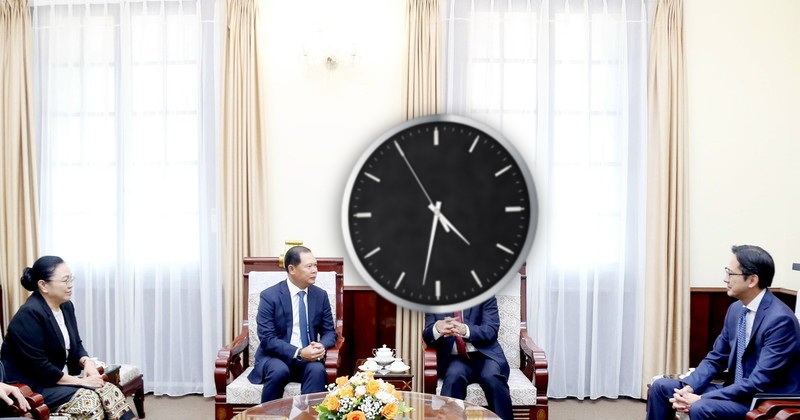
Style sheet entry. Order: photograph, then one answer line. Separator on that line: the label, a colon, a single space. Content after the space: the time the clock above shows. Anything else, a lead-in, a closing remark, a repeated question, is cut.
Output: 4:31:55
